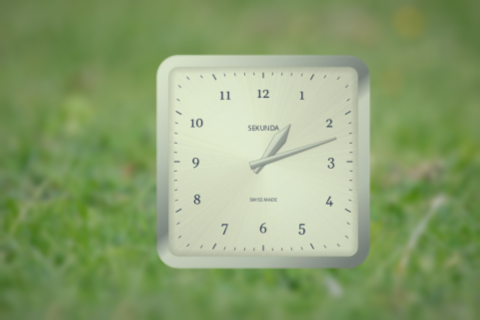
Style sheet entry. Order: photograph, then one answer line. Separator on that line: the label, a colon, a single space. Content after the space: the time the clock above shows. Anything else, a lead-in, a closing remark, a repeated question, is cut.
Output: 1:12
